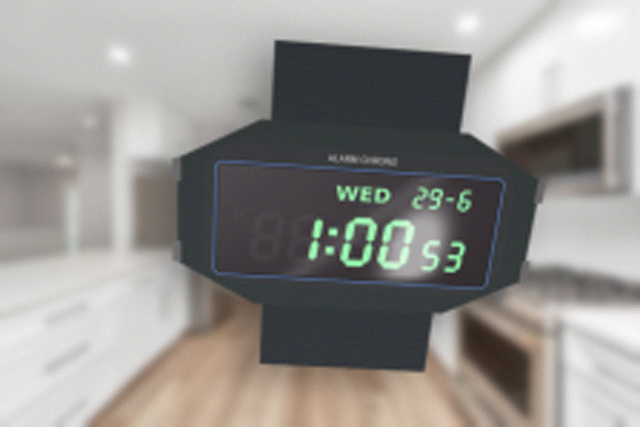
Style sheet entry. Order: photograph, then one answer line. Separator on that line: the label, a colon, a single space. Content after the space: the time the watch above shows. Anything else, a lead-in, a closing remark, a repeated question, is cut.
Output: 1:00:53
